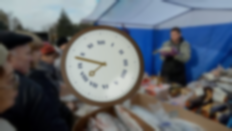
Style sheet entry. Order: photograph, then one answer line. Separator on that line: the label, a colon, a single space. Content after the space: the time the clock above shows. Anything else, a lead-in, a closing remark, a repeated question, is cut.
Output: 7:48
